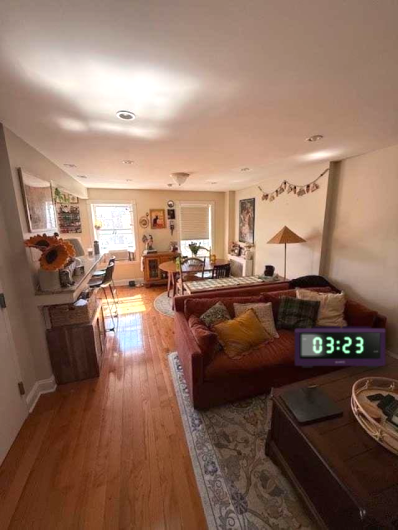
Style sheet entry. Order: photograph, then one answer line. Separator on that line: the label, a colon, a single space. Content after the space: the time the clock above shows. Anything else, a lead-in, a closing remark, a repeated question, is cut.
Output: 3:23
